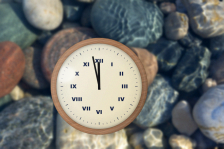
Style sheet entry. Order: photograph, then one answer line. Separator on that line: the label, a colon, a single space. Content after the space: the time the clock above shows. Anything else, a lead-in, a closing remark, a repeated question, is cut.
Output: 11:58
